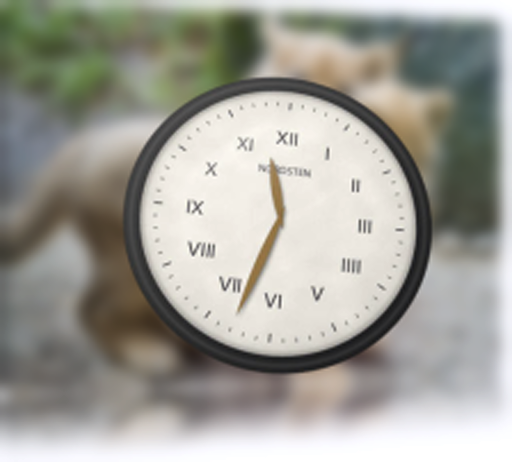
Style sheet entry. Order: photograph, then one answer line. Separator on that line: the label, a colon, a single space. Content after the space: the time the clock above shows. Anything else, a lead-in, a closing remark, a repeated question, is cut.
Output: 11:33
